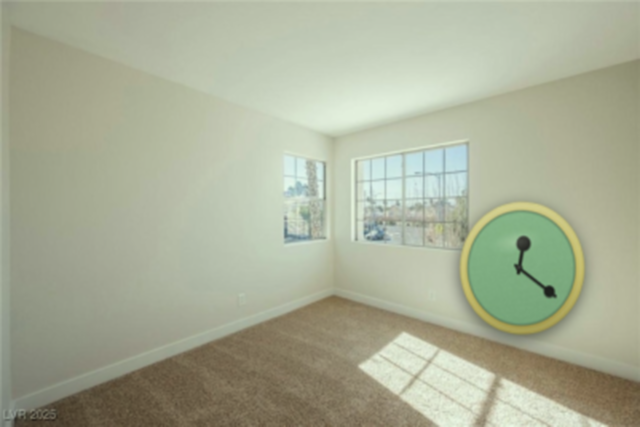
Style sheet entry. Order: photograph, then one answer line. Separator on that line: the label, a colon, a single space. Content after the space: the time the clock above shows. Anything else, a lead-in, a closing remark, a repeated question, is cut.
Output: 12:21
